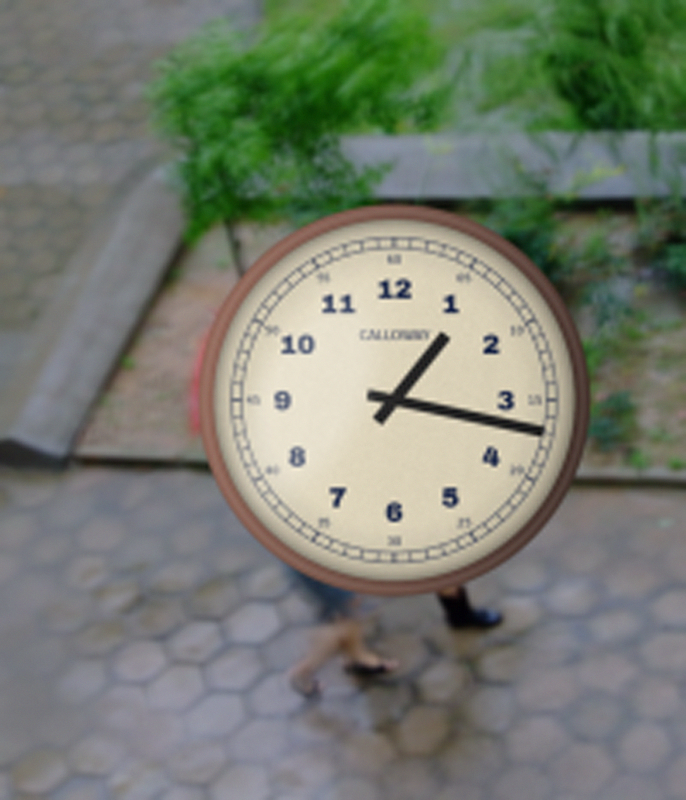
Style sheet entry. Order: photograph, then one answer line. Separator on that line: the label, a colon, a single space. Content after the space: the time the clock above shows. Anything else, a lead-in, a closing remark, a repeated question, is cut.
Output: 1:17
